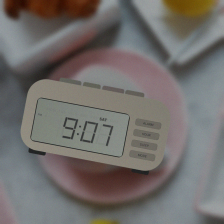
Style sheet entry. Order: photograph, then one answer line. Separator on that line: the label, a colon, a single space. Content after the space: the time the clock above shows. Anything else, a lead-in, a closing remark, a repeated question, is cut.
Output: 9:07
